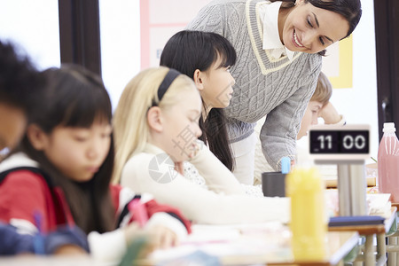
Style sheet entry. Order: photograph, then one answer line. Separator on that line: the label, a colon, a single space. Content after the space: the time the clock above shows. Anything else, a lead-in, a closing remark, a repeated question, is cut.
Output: 11:00
